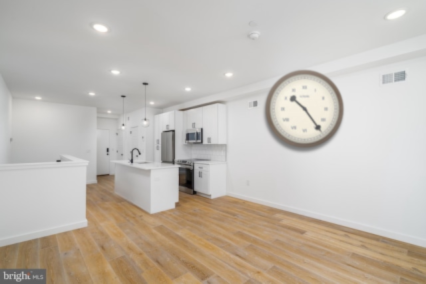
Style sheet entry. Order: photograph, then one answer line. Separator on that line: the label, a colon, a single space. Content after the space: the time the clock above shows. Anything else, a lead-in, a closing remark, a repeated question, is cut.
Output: 10:24
